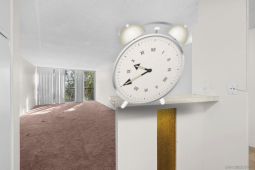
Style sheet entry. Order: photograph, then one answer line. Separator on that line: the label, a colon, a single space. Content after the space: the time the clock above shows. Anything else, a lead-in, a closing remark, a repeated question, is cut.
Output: 9:40
